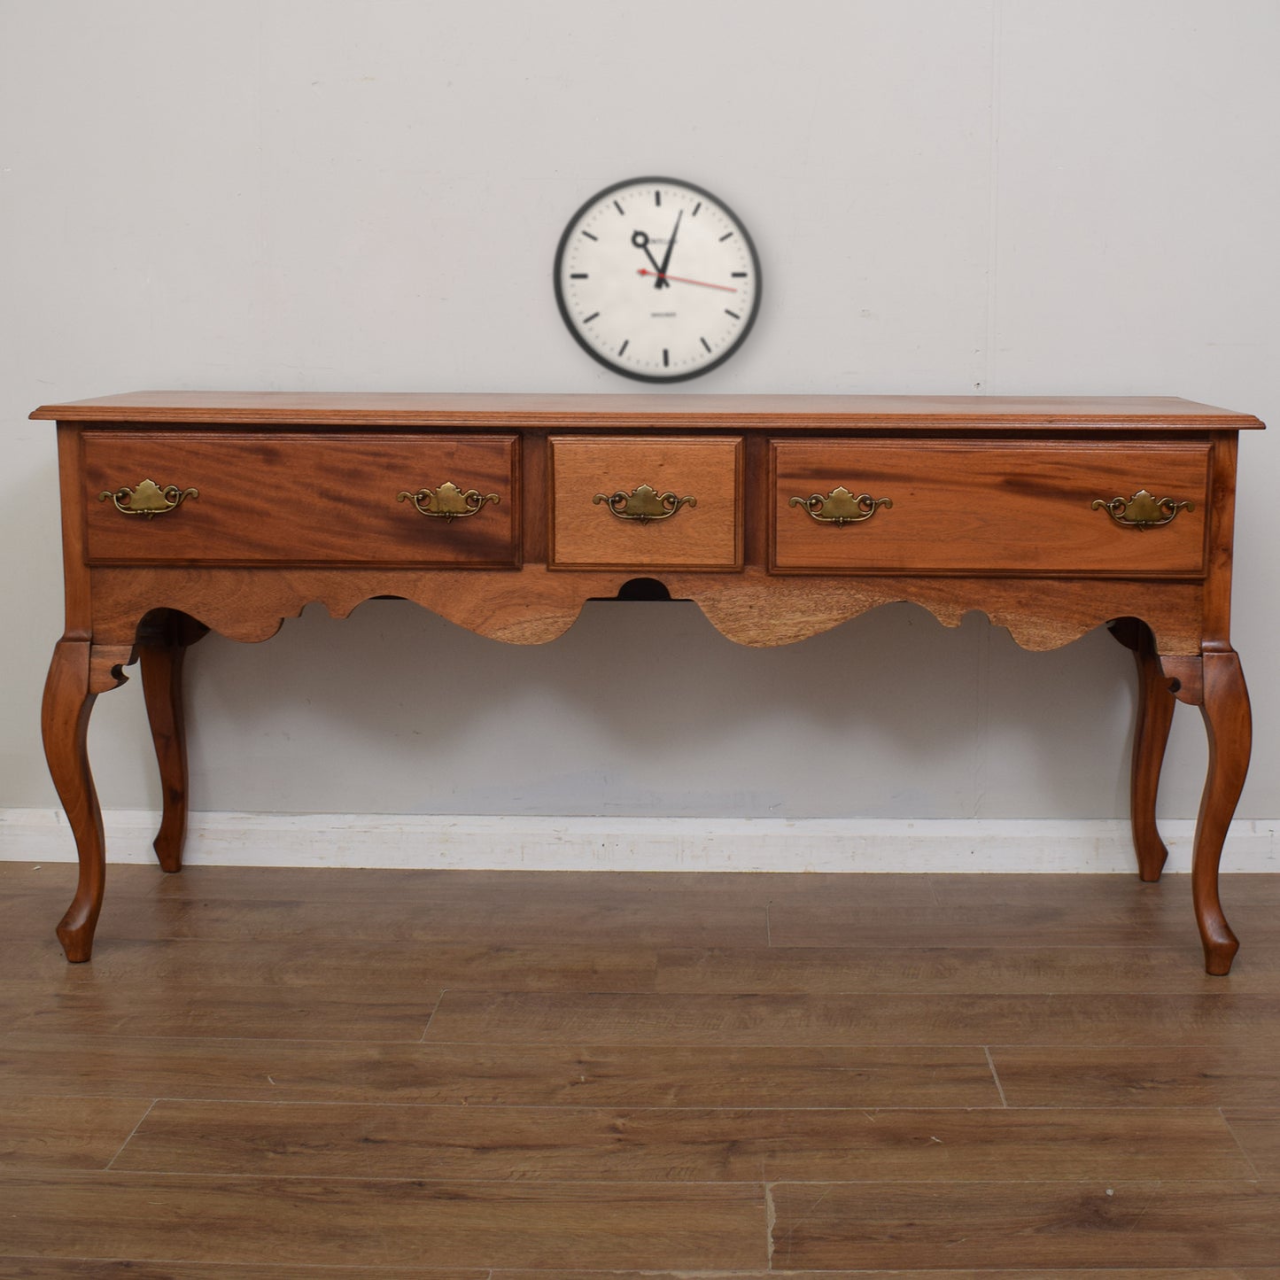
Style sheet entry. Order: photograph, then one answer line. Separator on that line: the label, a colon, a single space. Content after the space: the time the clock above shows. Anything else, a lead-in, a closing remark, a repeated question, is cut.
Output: 11:03:17
